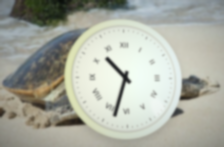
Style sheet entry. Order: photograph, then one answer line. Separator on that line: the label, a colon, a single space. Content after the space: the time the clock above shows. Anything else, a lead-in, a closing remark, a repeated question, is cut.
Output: 10:33
